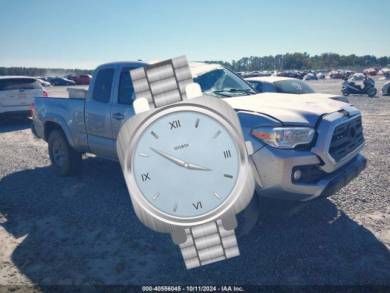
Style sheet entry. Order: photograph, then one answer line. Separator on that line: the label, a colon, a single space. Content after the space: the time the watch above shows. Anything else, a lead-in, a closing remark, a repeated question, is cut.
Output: 3:52
